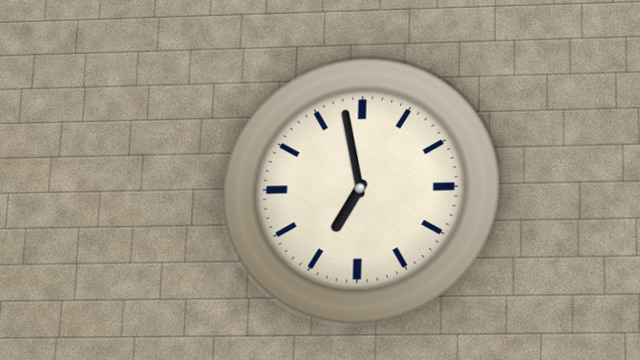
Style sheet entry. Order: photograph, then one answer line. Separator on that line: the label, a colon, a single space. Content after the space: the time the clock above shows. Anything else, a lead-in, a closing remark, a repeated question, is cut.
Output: 6:58
